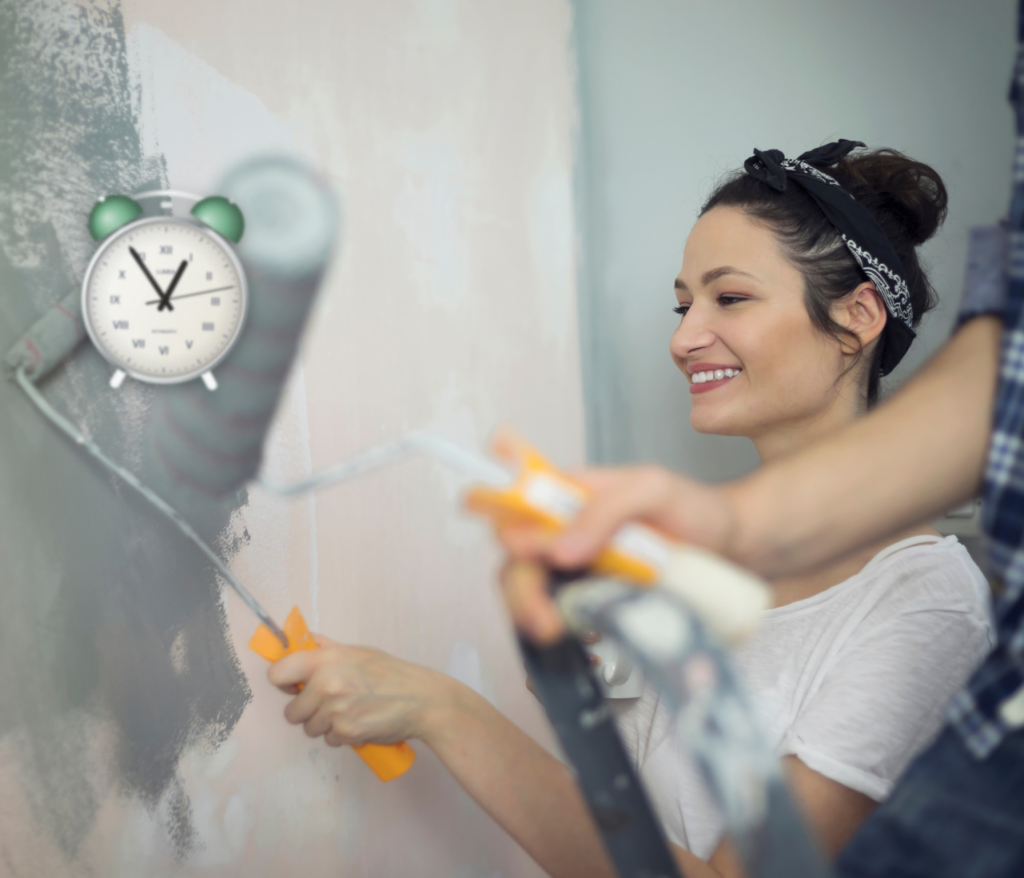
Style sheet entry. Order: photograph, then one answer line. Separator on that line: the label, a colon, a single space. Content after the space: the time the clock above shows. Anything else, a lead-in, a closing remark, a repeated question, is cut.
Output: 12:54:13
